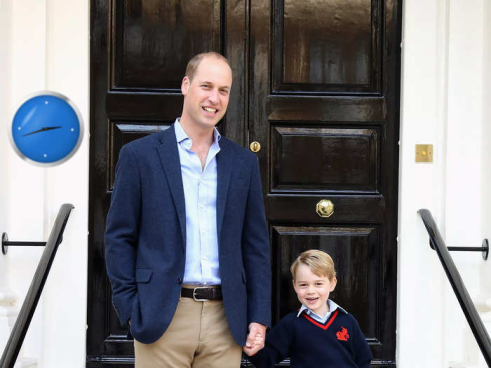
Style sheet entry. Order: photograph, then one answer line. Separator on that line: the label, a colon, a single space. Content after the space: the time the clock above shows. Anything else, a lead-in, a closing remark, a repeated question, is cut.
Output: 2:42
